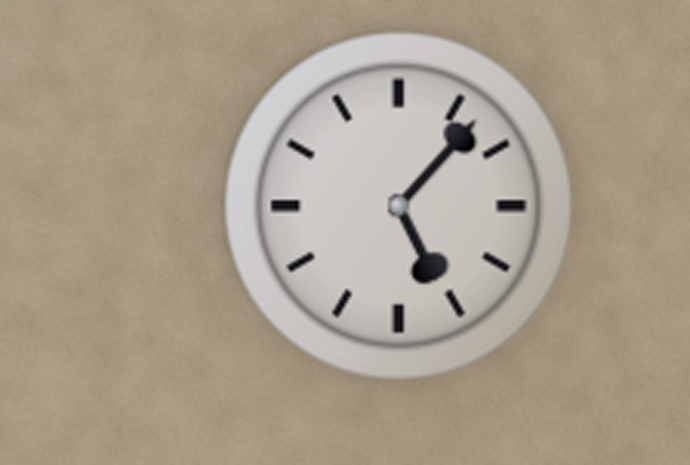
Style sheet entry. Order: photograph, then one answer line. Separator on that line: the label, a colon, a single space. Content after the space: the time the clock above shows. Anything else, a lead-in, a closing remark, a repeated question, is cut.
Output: 5:07
